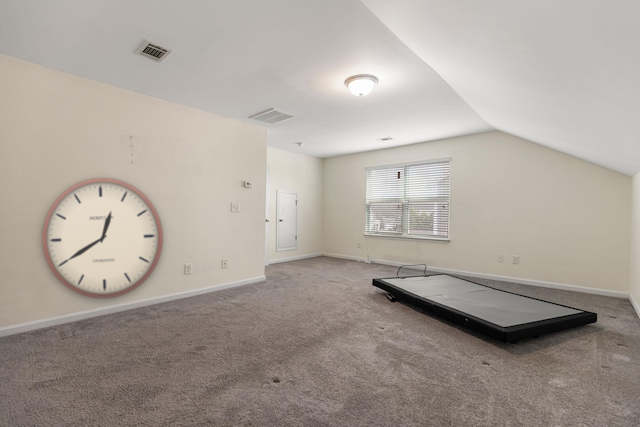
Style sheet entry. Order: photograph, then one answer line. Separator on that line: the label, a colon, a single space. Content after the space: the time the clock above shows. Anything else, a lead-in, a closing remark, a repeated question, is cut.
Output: 12:40
